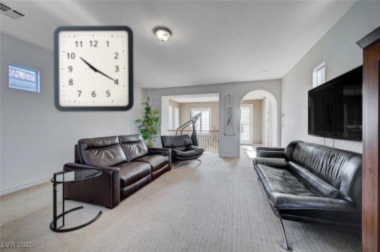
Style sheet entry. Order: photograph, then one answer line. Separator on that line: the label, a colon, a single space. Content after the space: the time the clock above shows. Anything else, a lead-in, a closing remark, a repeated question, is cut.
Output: 10:20
